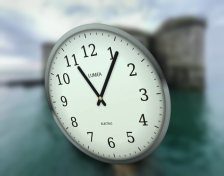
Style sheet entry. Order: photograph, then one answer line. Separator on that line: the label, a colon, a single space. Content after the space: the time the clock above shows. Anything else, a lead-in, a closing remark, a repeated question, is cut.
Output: 11:06
